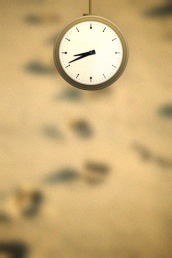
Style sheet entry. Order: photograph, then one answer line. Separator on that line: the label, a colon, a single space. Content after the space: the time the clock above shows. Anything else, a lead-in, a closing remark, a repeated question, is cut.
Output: 8:41
